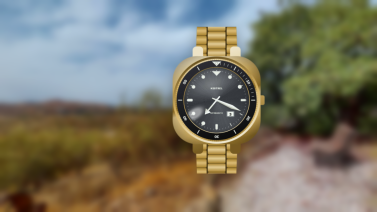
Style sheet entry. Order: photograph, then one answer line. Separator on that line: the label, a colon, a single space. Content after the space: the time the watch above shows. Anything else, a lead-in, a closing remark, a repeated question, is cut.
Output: 7:19
